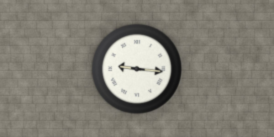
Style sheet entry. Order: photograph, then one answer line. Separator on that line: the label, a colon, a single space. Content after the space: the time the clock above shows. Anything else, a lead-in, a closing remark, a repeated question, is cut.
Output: 9:16
